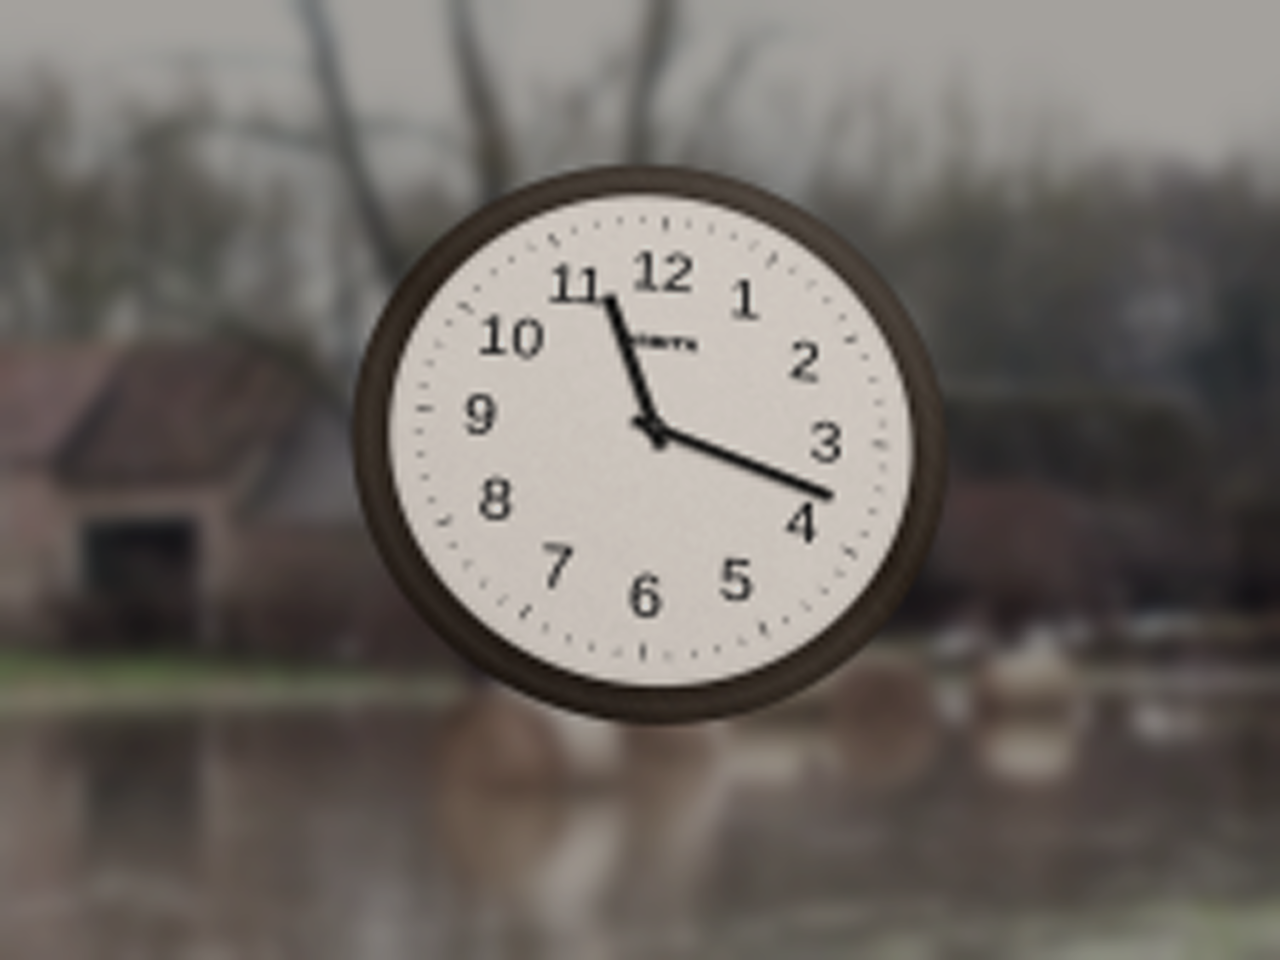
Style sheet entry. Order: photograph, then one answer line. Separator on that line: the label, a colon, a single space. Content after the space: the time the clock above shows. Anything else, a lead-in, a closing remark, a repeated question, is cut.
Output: 11:18
